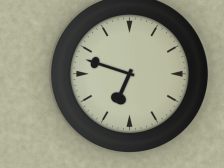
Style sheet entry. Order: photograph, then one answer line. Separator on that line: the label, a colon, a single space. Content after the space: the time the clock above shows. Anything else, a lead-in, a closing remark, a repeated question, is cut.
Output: 6:48
